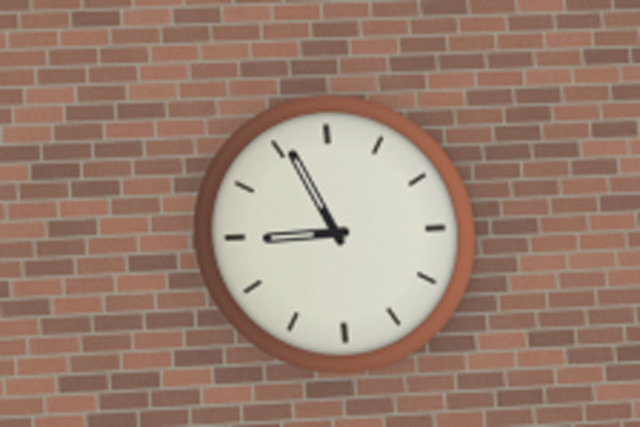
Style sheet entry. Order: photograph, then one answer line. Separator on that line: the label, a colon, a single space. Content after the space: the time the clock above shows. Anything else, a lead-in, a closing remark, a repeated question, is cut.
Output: 8:56
